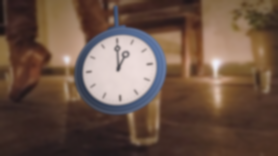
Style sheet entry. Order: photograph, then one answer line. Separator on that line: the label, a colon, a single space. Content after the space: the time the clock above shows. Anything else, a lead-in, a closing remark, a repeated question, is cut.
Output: 1:00
